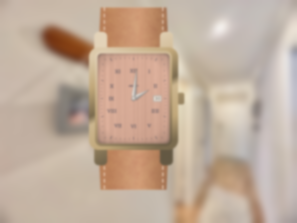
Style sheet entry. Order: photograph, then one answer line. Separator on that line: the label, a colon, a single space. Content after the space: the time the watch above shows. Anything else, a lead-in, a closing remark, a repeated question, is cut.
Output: 2:01
